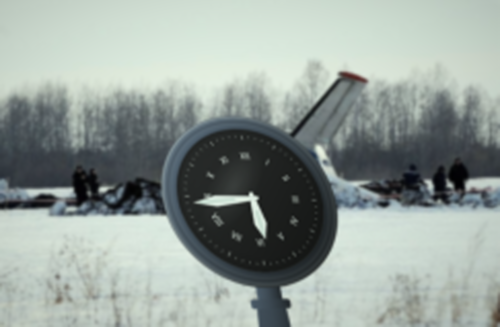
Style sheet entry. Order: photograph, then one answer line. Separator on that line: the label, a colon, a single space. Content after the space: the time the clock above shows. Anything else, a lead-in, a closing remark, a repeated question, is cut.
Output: 5:44
